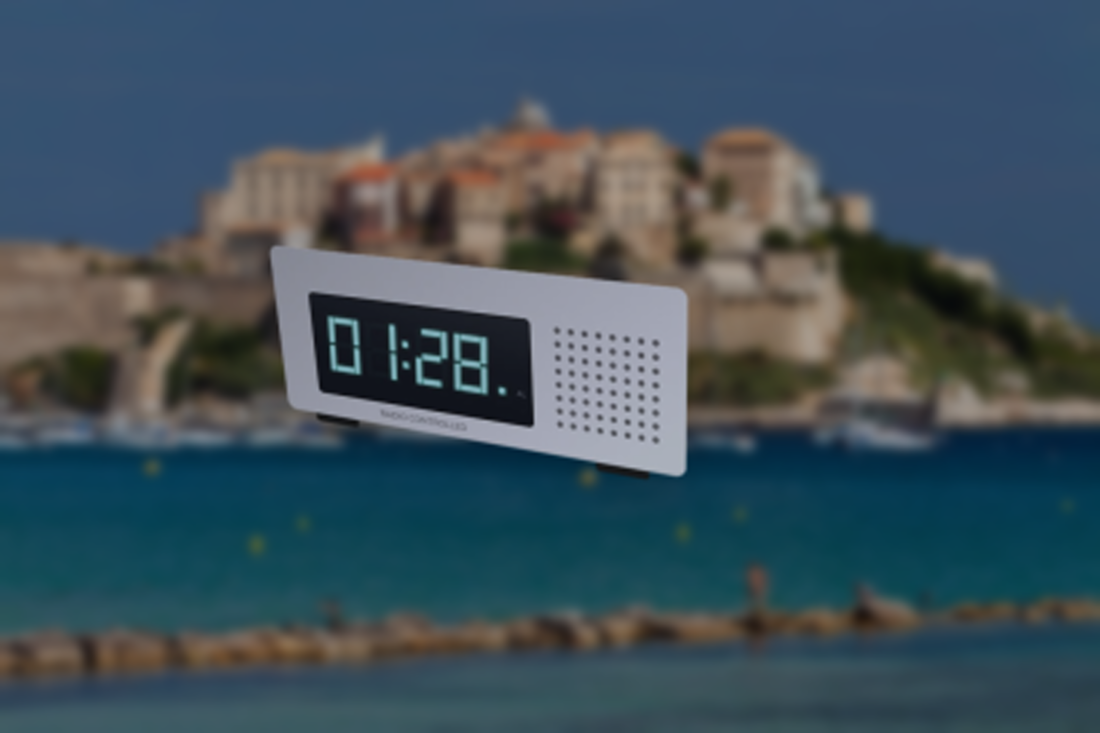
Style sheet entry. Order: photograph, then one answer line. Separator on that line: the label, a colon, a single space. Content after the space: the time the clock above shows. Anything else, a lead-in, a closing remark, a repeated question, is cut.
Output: 1:28
